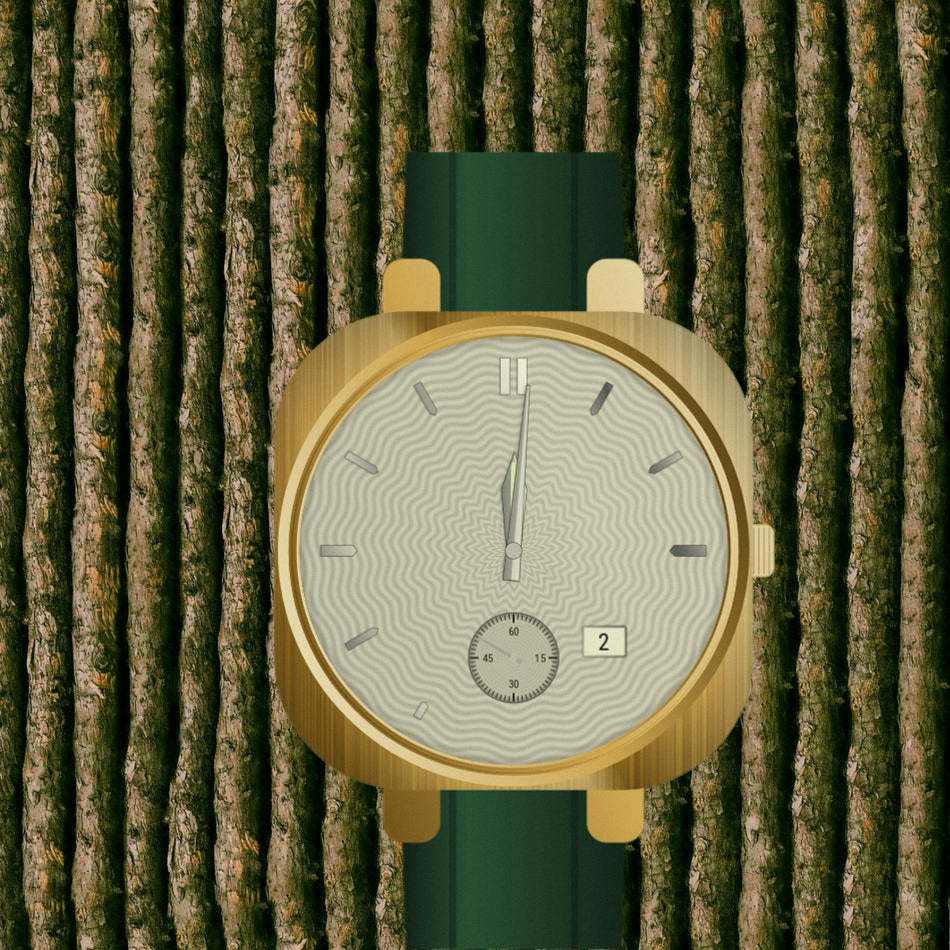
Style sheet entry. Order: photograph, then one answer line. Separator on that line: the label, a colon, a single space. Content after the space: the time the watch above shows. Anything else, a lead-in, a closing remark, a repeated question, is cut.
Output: 12:00:50
